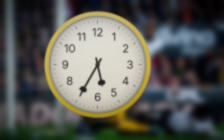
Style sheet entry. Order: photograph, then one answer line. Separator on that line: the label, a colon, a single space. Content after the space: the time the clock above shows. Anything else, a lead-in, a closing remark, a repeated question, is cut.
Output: 5:35
